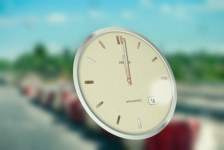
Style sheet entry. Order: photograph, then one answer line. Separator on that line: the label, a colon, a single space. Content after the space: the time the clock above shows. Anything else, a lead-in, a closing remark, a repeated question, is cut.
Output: 12:01
